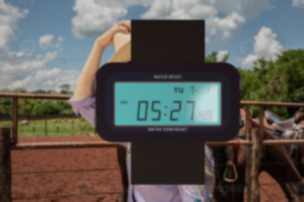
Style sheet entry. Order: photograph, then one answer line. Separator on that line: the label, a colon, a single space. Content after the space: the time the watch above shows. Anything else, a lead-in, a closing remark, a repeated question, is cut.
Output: 5:27:48
